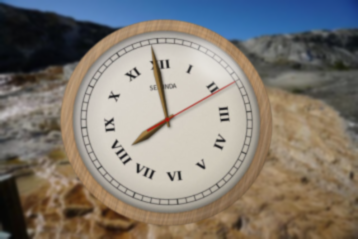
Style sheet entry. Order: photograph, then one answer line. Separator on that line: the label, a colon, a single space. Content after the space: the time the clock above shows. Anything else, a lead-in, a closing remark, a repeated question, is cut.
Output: 7:59:11
